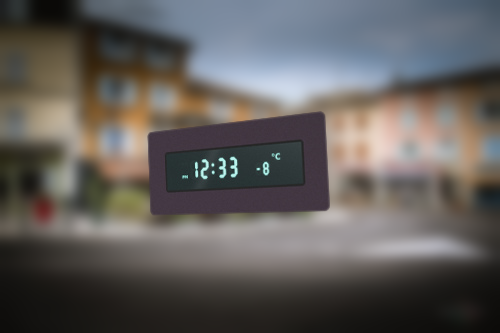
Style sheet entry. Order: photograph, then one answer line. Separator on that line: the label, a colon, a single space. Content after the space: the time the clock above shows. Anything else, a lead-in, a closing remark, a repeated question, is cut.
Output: 12:33
